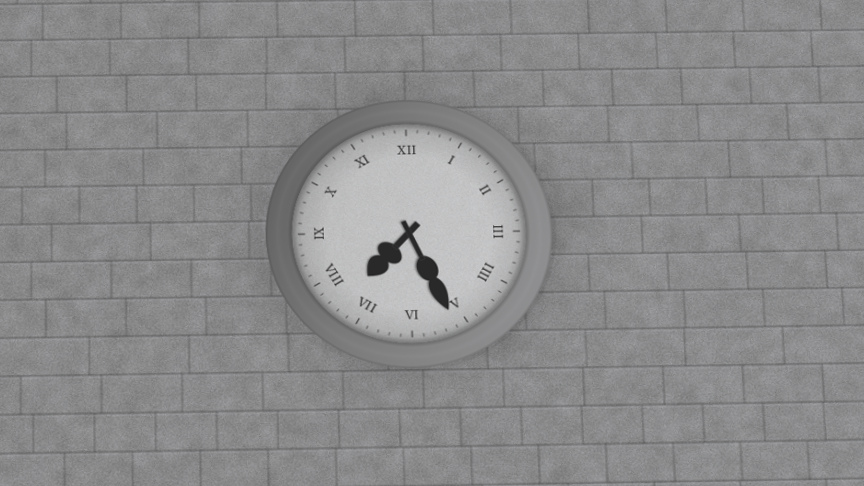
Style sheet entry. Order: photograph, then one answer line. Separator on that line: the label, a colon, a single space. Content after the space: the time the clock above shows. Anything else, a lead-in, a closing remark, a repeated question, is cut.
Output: 7:26
